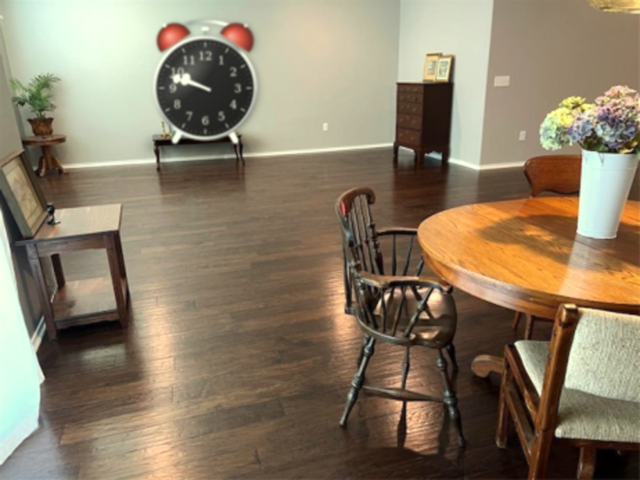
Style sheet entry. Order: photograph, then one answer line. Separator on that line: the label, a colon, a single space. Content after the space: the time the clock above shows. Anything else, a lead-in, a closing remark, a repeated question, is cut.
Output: 9:48
